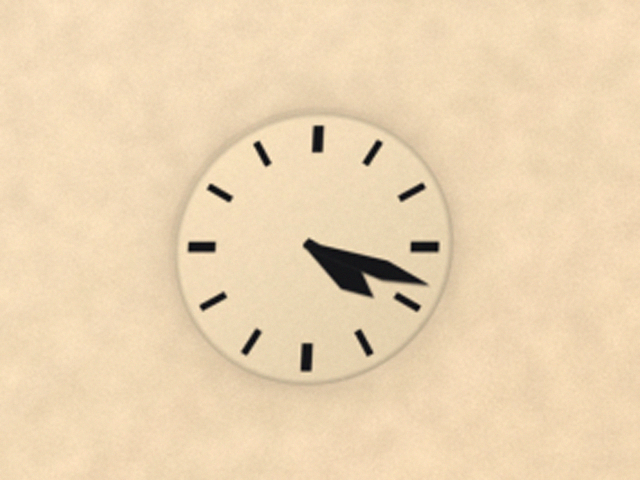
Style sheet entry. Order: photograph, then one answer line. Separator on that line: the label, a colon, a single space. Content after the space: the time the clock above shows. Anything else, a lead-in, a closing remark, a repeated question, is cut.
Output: 4:18
